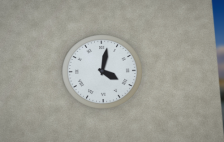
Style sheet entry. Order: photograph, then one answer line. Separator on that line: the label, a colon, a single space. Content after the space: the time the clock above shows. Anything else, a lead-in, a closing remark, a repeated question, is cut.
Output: 4:02
